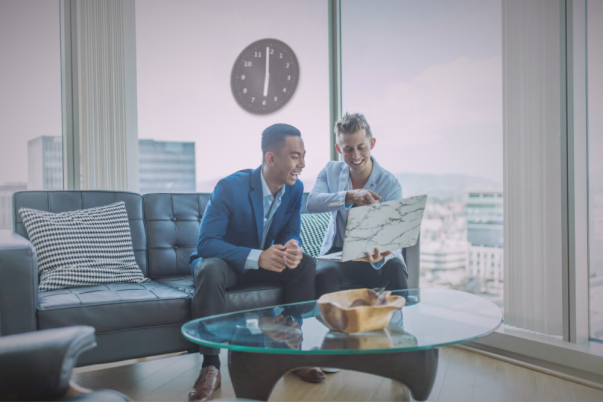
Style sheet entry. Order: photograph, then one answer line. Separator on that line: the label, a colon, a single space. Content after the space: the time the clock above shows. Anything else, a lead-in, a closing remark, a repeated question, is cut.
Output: 5:59
